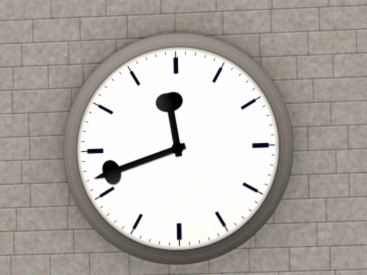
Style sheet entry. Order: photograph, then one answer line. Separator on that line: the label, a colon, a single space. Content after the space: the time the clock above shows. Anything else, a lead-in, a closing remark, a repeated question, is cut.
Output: 11:42
